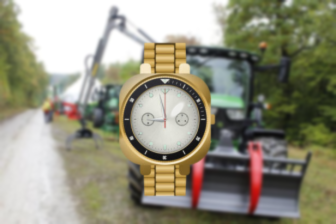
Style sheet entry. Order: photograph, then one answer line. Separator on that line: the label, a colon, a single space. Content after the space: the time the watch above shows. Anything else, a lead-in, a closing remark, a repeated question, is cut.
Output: 8:58
